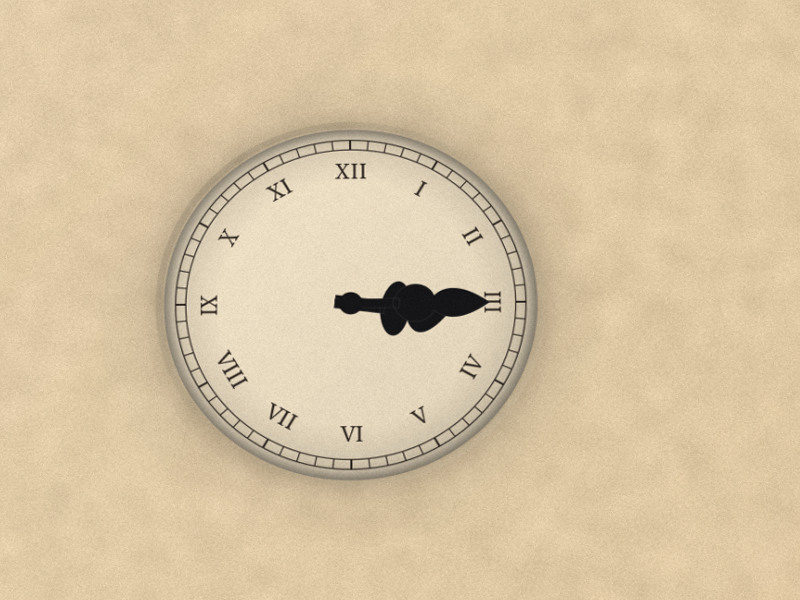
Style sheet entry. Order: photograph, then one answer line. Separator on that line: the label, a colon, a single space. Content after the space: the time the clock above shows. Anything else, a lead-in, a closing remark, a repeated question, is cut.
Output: 3:15
